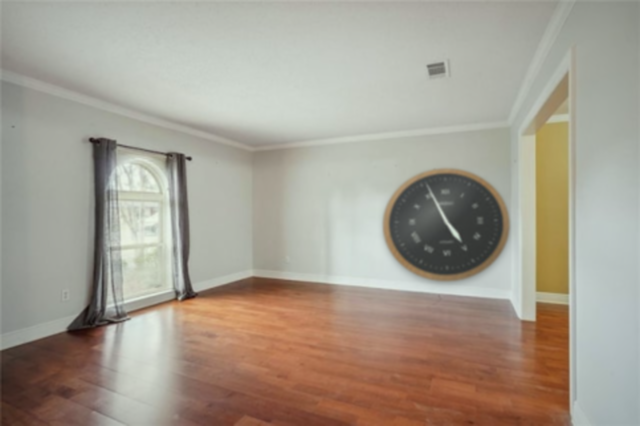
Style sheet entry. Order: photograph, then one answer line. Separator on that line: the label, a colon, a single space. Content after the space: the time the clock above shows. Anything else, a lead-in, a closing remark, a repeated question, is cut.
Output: 4:56
